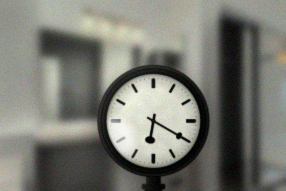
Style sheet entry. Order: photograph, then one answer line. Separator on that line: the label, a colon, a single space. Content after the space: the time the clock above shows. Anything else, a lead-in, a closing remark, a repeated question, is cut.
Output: 6:20
